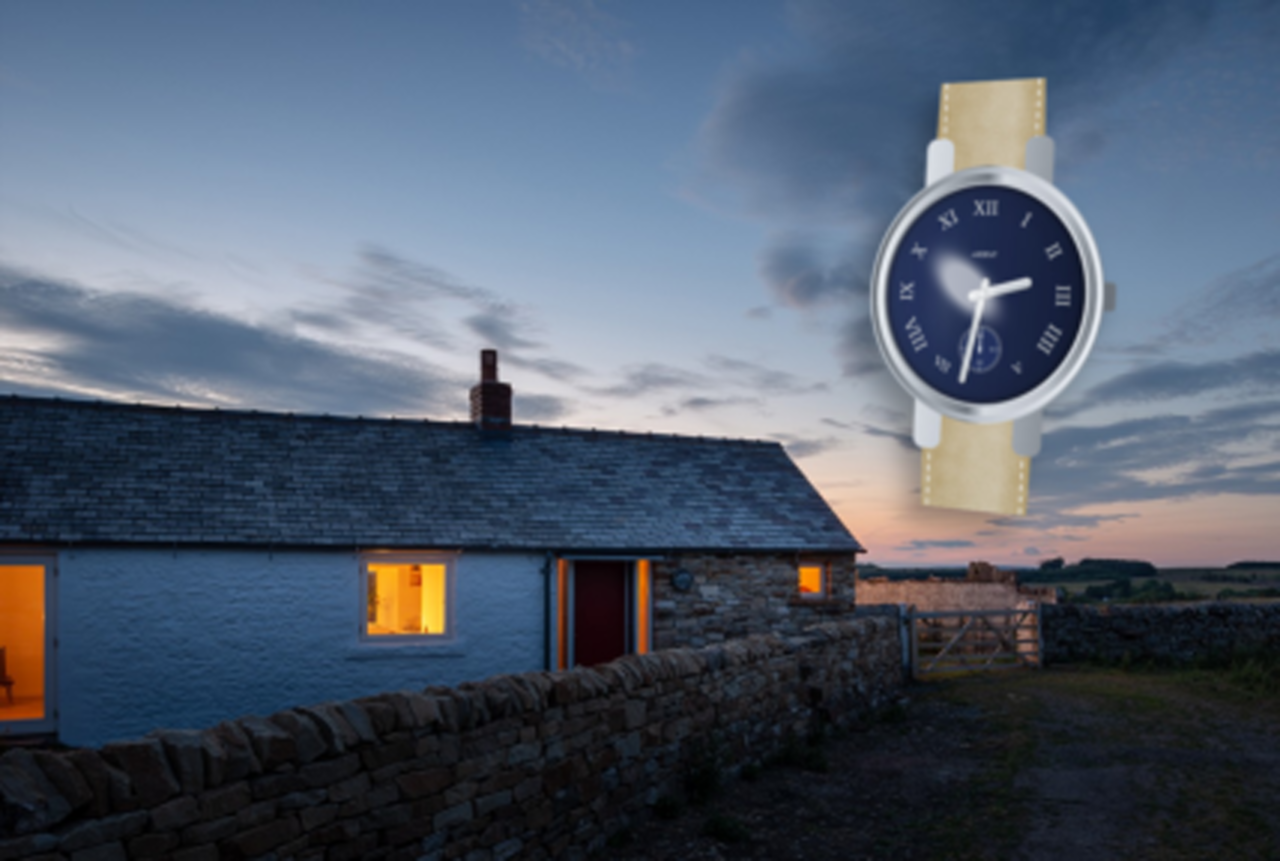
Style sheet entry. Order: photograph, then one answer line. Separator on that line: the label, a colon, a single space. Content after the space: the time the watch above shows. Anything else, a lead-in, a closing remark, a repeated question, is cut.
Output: 2:32
